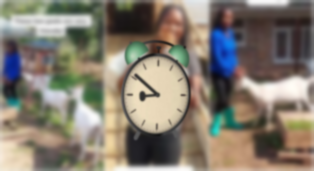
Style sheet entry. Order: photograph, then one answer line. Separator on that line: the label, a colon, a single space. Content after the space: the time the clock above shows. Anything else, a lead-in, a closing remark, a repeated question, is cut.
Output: 8:51
